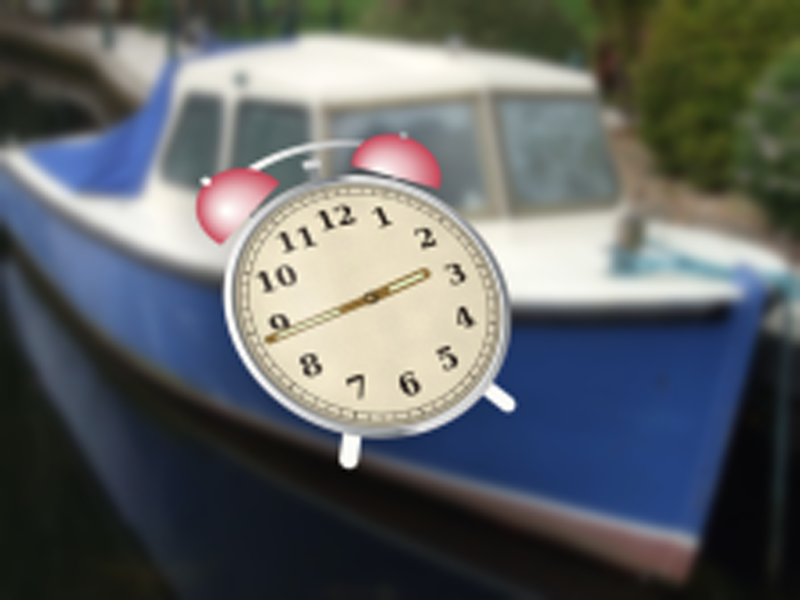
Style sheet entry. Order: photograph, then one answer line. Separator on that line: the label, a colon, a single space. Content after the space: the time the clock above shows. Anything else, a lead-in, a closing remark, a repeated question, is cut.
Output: 2:44
